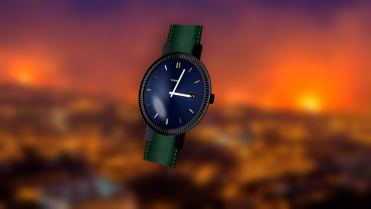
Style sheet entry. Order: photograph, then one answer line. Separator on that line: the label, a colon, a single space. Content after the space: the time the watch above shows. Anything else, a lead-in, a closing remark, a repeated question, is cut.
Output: 3:03
